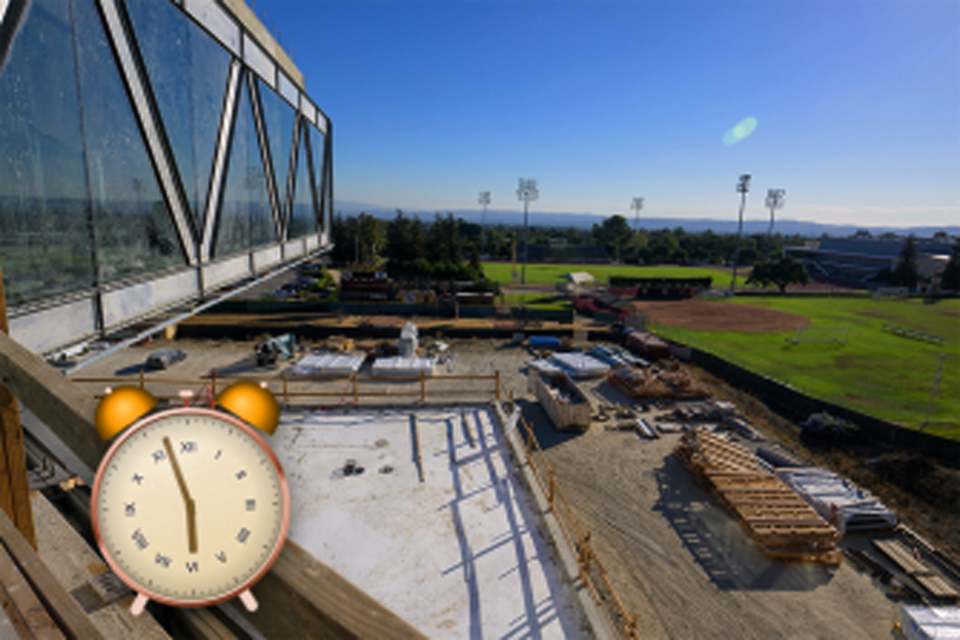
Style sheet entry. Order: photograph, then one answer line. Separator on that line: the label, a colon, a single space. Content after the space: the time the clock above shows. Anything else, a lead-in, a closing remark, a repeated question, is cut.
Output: 5:57
